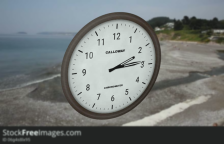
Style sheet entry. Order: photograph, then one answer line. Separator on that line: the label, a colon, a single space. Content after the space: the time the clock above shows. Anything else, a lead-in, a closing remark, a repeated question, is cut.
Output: 2:14
